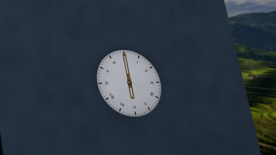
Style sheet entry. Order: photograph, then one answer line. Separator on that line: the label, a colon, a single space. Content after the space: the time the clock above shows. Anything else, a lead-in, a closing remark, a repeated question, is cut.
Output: 6:00
